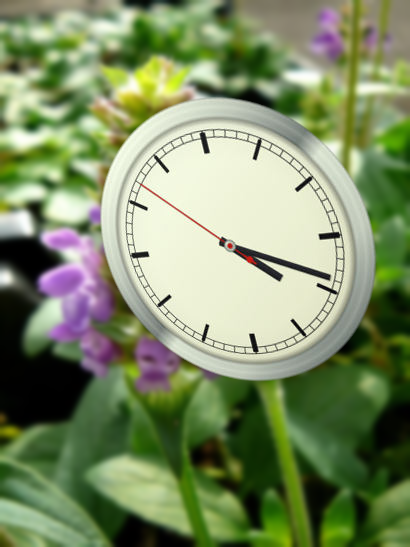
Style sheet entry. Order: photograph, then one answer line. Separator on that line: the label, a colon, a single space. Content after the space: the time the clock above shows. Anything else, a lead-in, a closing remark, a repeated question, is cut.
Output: 4:18:52
